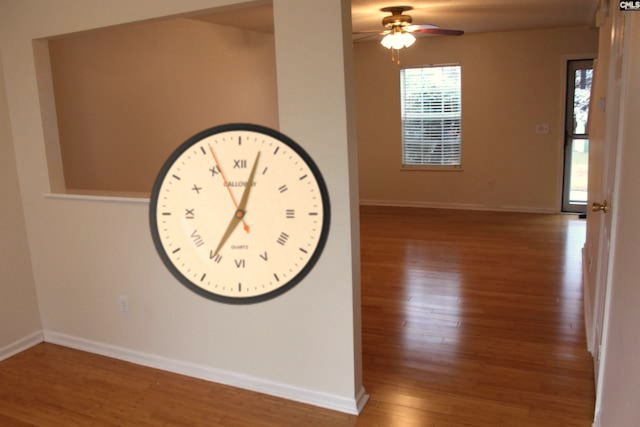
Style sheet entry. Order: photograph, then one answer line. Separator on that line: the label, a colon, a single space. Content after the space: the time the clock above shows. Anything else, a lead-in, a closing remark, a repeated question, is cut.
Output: 7:02:56
